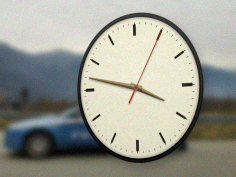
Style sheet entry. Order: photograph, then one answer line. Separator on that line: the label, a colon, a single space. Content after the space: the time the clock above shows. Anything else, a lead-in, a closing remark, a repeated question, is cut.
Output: 3:47:05
